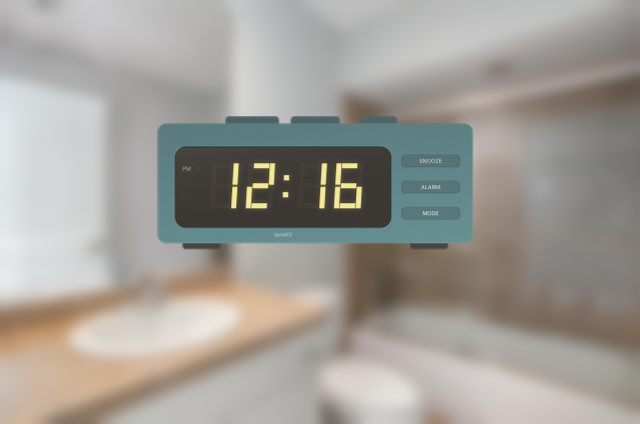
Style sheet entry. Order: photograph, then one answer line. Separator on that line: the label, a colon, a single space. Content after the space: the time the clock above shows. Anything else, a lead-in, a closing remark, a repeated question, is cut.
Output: 12:16
